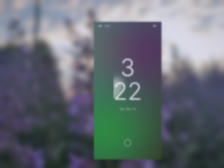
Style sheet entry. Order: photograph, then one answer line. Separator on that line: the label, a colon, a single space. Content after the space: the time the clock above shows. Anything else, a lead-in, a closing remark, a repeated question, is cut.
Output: 3:22
